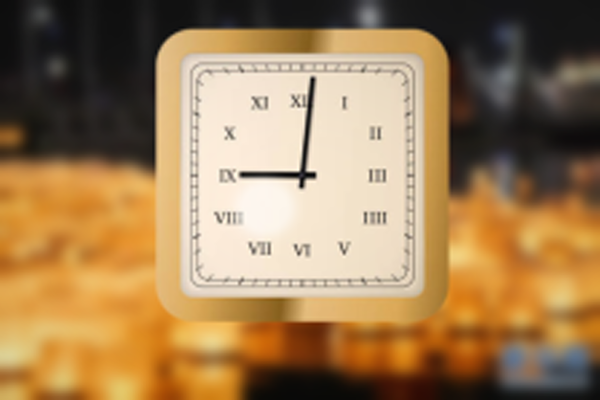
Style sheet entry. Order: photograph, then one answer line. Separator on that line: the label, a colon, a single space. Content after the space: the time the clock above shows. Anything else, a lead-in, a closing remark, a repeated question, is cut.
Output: 9:01
